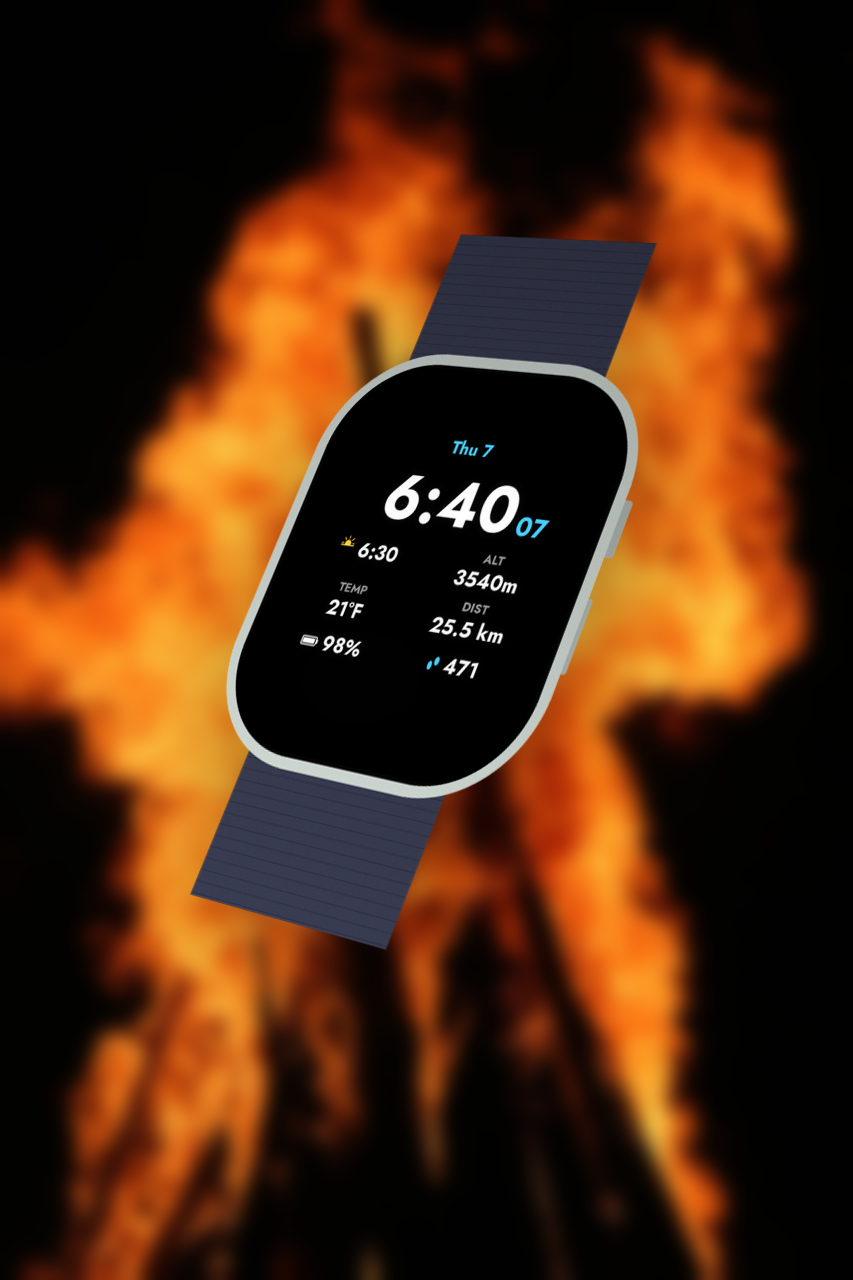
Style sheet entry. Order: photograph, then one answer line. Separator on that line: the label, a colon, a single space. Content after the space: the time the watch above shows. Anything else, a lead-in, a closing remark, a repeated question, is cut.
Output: 6:40:07
